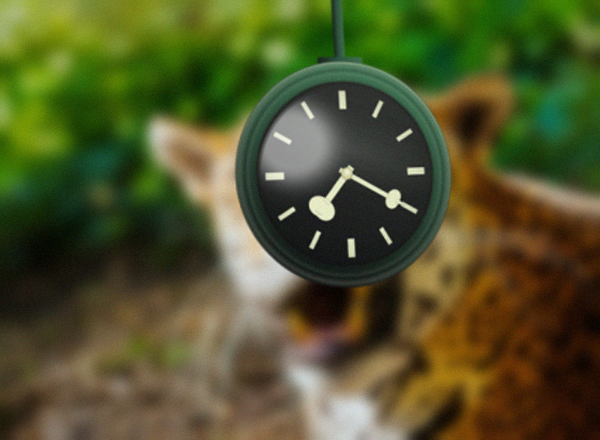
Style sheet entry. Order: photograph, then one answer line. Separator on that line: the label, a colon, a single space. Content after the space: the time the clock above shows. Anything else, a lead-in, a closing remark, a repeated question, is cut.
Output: 7:20
